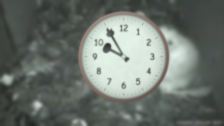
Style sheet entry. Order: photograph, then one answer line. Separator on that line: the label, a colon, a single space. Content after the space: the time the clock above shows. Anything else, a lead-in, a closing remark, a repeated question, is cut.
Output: 9:55
